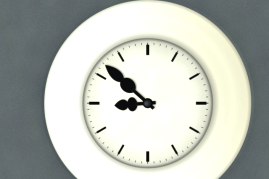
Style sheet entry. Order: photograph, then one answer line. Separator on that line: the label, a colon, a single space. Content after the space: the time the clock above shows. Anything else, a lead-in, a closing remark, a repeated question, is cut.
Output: 8:52
